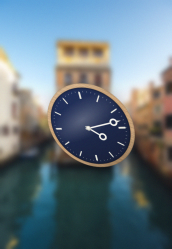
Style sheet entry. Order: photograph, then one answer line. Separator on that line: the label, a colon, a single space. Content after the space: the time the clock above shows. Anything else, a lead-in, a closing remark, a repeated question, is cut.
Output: 4:13
